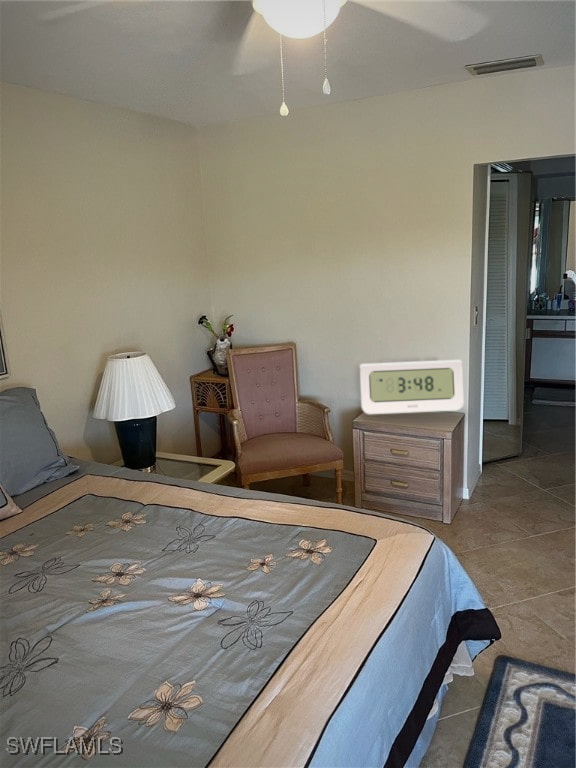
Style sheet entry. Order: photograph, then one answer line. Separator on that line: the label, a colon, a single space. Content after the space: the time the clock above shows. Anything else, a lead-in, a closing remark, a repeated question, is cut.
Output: 3:48
